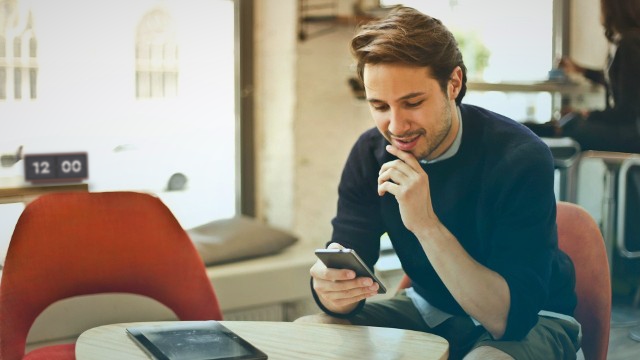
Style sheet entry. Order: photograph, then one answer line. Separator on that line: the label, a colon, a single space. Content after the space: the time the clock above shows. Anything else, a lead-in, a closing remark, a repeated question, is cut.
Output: 12:00
